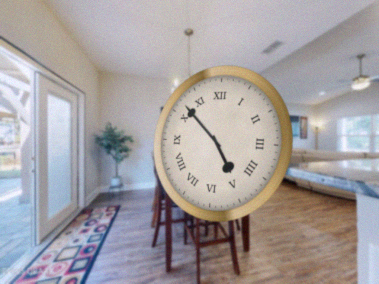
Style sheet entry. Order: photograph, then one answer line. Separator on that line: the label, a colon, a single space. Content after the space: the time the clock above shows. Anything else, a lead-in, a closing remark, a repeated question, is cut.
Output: 4:52
